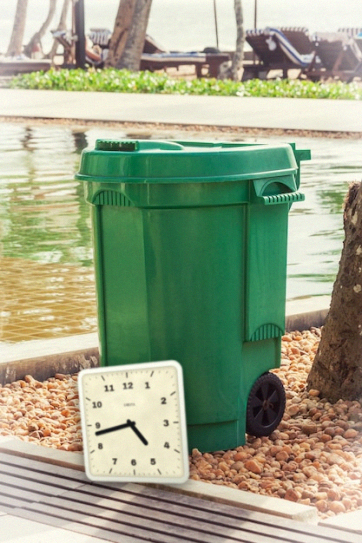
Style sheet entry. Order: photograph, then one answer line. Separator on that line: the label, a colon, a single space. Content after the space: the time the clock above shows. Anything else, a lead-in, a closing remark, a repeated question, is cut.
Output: 4:43
